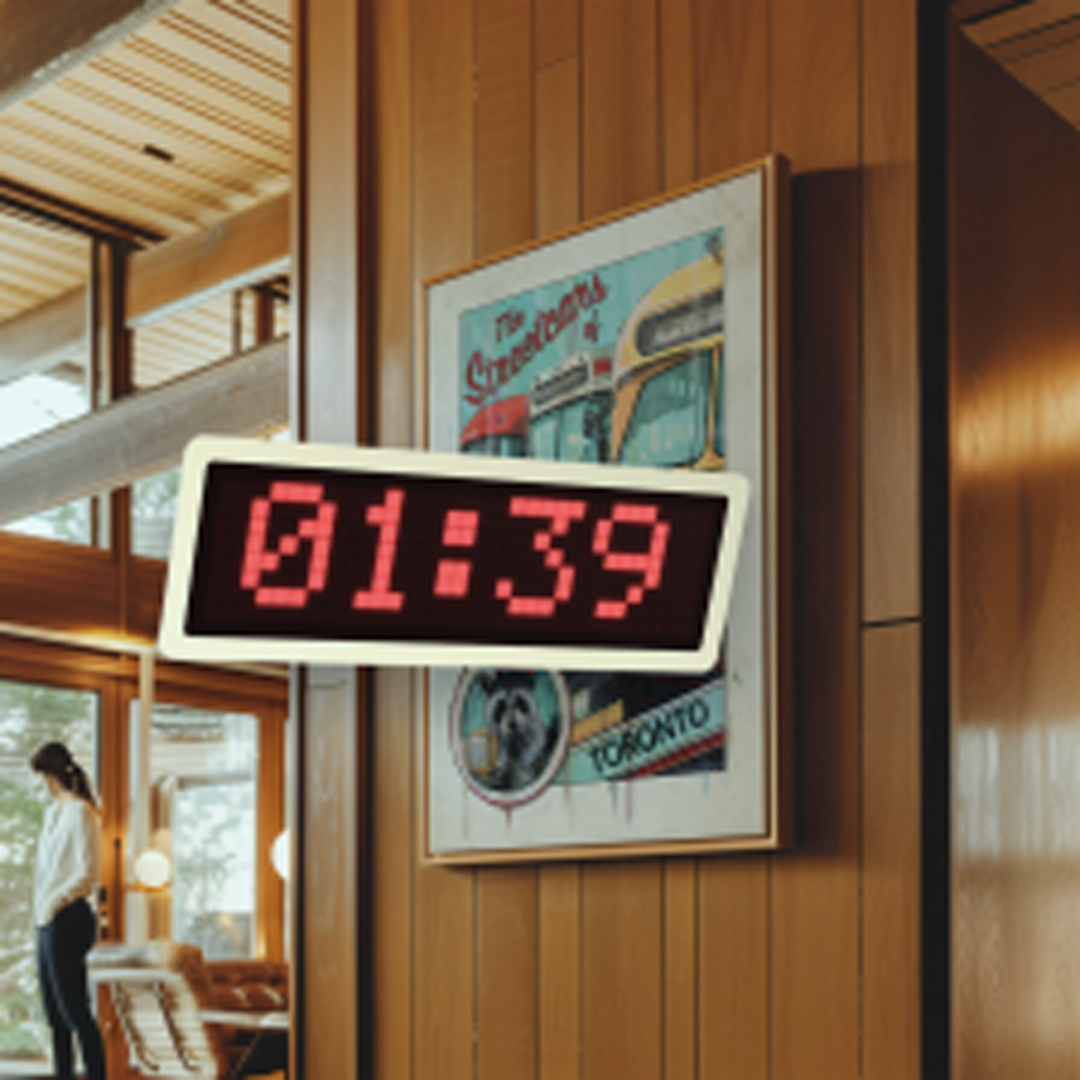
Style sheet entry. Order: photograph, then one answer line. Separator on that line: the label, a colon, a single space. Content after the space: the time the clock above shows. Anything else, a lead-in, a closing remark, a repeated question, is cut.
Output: 1:39
